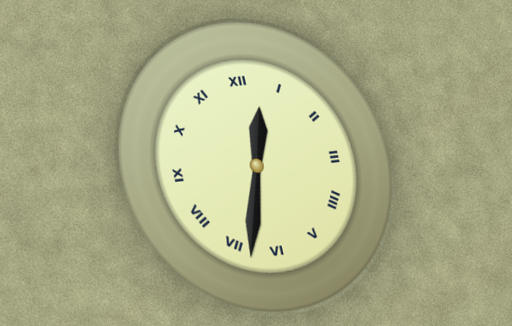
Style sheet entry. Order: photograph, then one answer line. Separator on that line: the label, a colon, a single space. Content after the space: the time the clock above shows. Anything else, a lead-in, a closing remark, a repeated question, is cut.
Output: 12:33
